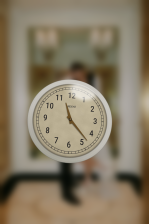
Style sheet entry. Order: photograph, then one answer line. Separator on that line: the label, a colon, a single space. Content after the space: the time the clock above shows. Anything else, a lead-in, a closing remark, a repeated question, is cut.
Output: 11:23
